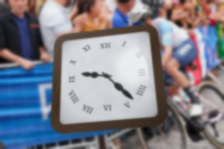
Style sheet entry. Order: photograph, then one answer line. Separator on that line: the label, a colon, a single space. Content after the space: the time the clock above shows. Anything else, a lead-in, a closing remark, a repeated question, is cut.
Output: 9:23
